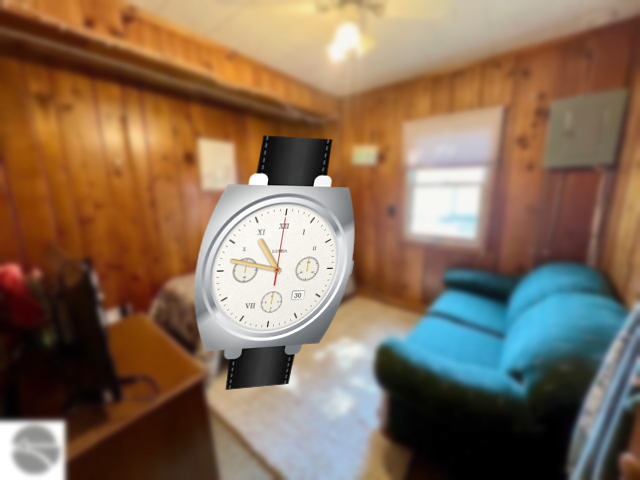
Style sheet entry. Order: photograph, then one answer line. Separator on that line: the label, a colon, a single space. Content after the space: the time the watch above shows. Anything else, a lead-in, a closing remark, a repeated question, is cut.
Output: 10:47
